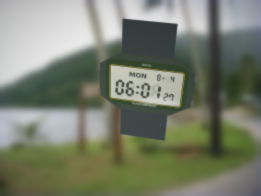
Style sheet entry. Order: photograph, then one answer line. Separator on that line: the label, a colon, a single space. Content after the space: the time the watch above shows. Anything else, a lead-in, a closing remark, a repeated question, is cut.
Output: 6:01
